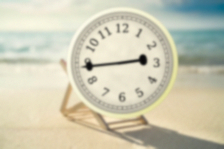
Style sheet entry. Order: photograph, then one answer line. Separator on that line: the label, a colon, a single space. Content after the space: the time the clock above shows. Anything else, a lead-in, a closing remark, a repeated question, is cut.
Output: 2:44
